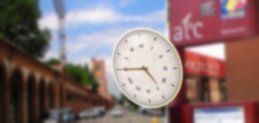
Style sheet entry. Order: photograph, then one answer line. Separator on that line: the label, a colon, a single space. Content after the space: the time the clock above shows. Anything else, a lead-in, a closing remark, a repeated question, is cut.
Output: 4:45
